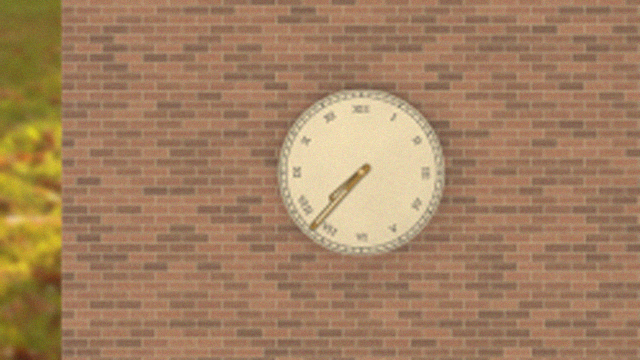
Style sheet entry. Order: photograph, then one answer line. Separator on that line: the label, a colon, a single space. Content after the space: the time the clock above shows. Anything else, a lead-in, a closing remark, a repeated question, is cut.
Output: 7:37
